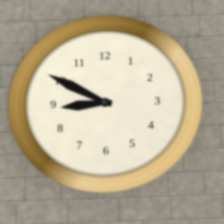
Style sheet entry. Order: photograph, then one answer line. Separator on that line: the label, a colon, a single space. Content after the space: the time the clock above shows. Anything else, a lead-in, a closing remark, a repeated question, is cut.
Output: 8:50
